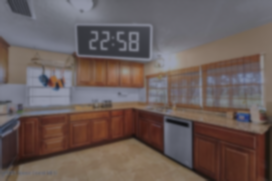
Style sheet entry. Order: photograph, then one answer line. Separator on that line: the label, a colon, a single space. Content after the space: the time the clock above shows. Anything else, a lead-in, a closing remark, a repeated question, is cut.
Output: 22:58
